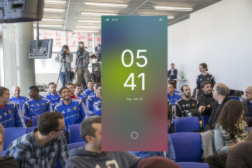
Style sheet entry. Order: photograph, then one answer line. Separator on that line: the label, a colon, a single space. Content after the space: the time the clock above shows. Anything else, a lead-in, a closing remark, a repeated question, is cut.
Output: 5:41
